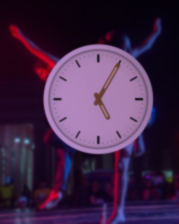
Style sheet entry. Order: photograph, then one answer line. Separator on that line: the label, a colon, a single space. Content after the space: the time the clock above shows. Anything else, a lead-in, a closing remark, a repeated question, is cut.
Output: 5:05
